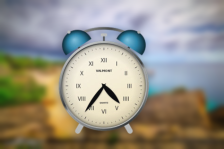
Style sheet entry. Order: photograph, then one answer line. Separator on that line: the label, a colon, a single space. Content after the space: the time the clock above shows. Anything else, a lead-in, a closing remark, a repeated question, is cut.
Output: 4:36
